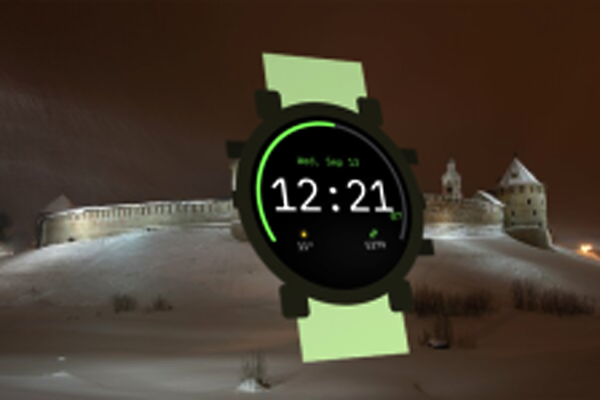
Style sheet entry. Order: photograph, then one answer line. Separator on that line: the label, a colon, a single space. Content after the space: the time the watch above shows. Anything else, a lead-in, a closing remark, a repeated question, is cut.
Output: 12:21
